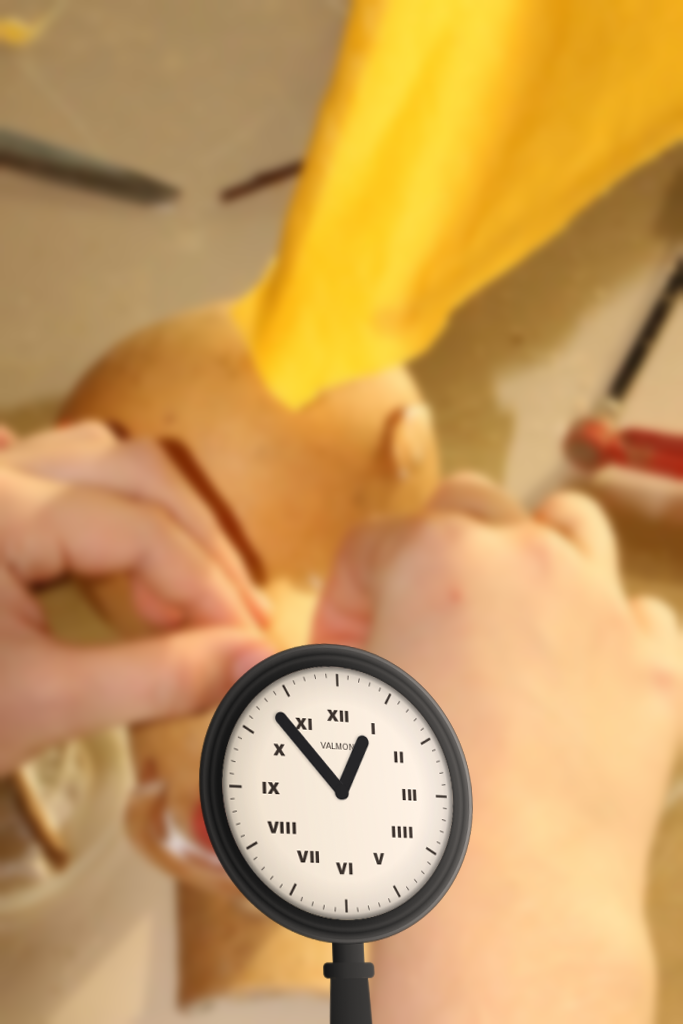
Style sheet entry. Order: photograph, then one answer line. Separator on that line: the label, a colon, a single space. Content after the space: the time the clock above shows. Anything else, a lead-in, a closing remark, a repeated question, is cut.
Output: 12:53
